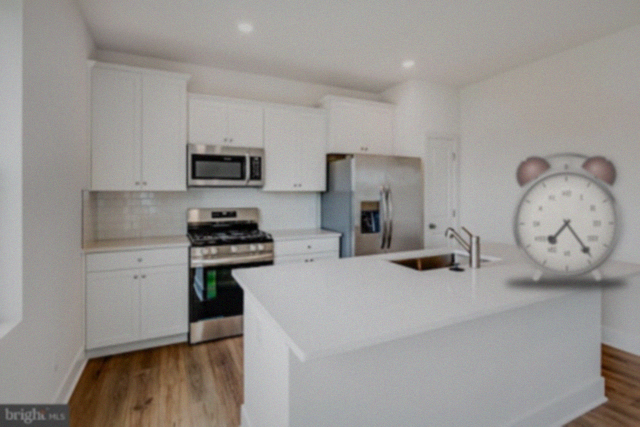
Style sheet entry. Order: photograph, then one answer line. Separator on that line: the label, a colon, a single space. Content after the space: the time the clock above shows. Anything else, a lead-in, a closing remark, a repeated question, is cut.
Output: 7:24
